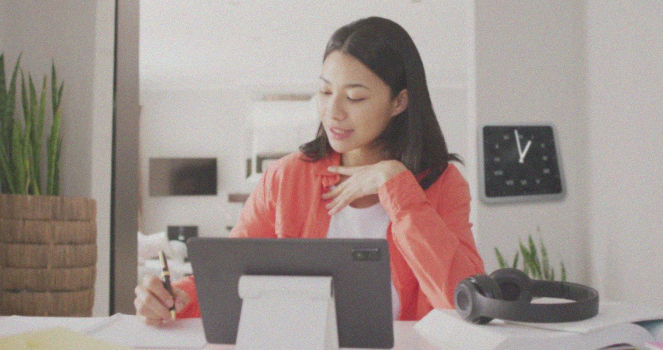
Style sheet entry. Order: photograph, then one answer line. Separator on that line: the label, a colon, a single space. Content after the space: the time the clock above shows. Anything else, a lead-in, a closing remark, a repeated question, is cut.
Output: 12:59
